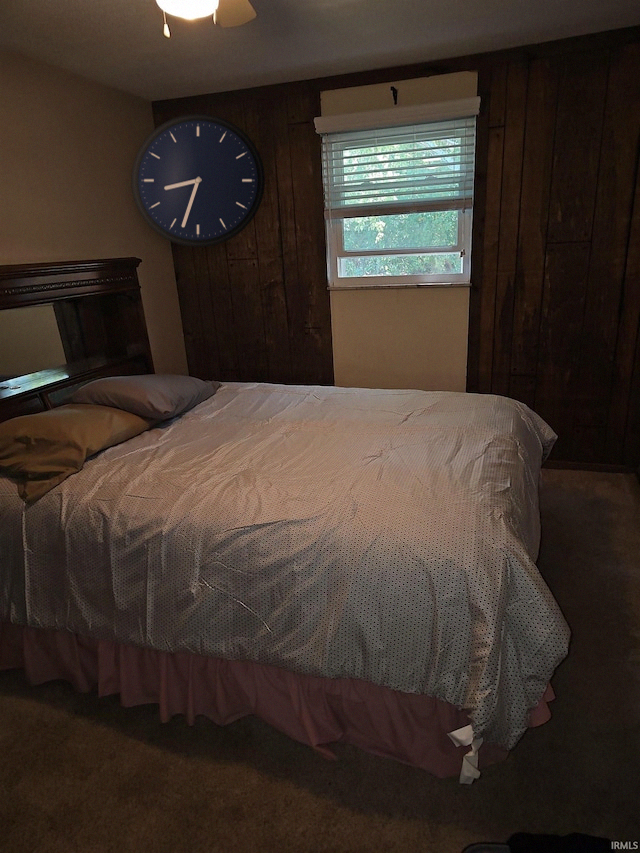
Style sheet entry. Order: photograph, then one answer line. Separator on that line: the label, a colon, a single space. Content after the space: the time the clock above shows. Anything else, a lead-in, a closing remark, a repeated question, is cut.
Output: 8:33
